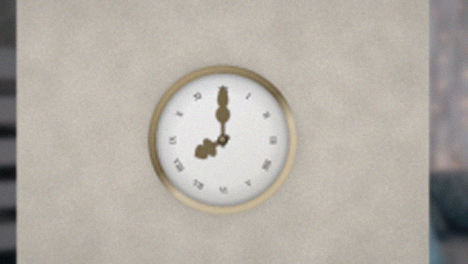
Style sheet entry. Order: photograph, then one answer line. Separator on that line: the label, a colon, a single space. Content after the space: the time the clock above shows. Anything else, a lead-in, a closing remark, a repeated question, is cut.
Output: 8:00
